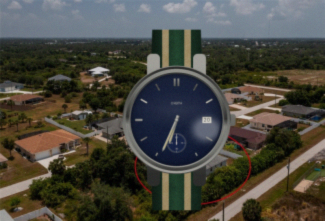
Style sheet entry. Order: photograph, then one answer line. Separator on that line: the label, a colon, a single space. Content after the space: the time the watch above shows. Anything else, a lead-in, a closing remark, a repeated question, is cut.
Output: 6:34
